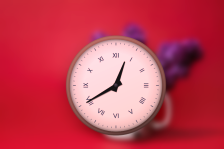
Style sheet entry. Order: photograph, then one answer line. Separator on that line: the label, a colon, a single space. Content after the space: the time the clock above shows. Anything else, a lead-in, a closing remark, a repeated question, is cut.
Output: 12:40
